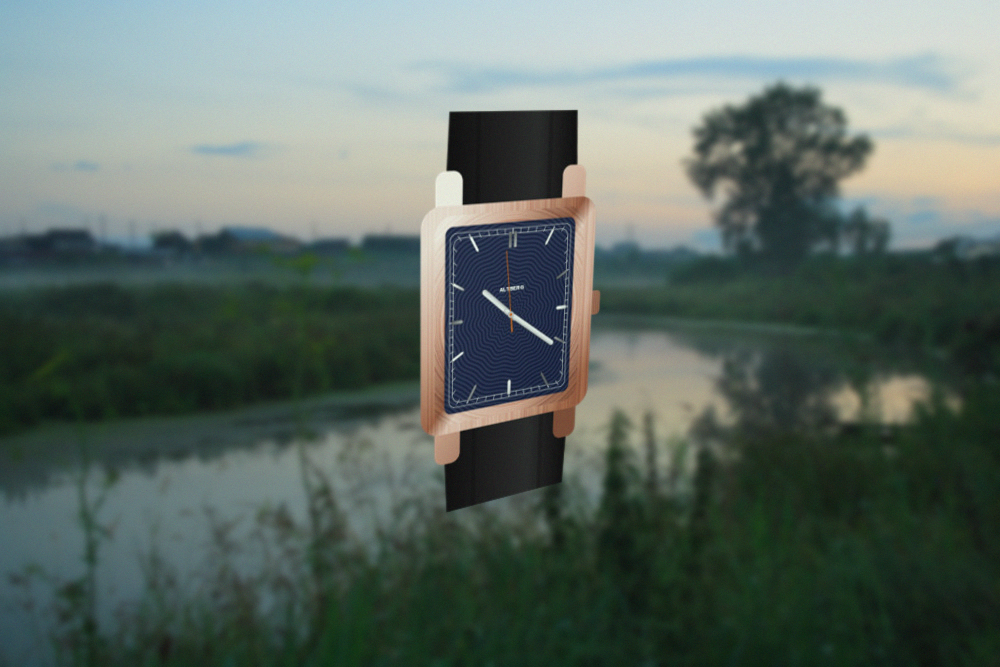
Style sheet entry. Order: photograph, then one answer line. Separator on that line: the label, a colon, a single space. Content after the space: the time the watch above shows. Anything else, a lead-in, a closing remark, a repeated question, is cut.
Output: 10:20:59
